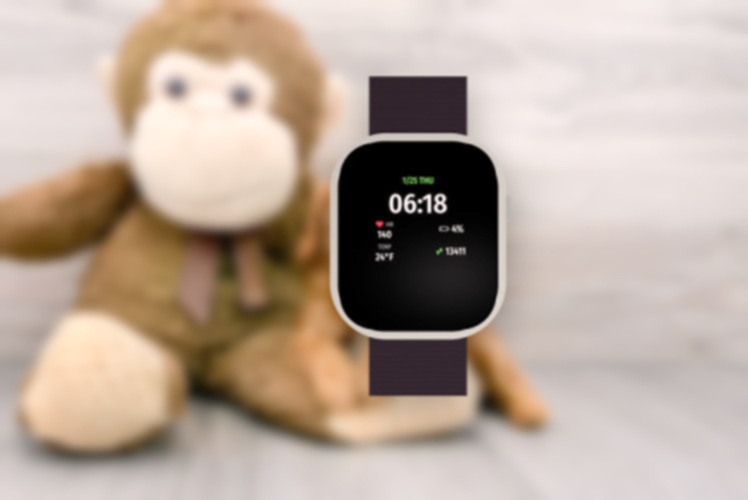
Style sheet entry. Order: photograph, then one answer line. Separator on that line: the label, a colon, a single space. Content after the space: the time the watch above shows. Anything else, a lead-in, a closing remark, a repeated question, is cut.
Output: 6:18
